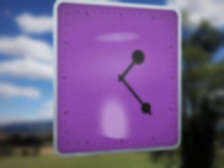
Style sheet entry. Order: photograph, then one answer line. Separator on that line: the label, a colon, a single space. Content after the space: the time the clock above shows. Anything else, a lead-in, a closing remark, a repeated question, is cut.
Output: 1:23
